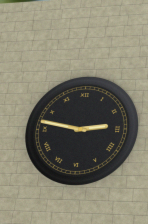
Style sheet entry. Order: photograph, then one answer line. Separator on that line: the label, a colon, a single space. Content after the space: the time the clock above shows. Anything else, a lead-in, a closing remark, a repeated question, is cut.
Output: 2:47
